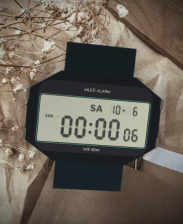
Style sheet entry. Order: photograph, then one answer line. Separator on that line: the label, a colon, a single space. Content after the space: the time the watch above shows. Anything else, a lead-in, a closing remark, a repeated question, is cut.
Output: 0:00:06
